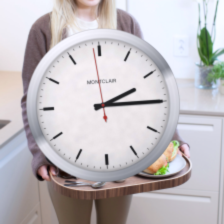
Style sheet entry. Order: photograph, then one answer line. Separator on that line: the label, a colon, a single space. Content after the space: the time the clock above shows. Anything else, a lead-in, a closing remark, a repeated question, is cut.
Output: 2:14:59
